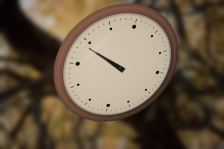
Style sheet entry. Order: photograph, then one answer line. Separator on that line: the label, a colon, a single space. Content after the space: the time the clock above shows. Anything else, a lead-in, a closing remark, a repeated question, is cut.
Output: 9:49
